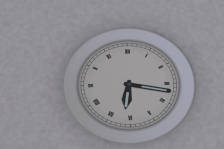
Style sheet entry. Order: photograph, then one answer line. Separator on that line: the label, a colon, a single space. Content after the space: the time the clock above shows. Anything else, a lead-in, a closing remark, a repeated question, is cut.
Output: 6:17
